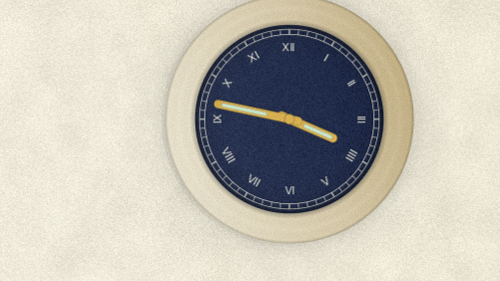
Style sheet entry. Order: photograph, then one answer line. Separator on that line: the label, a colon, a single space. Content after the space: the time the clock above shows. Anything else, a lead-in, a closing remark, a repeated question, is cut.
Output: 3:47
